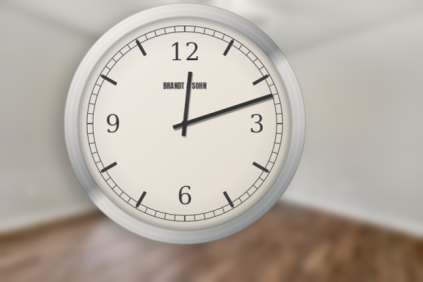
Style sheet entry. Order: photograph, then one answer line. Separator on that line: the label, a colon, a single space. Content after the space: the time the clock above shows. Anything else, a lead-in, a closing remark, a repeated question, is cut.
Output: 12:12
